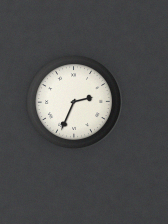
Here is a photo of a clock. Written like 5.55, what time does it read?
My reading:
2.34
